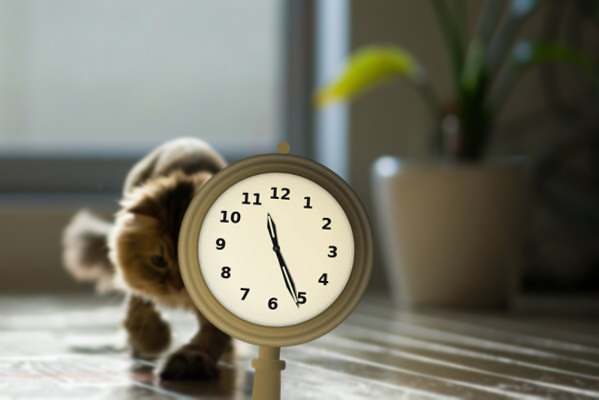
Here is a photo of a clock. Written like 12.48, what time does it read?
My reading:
11.26
